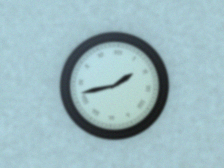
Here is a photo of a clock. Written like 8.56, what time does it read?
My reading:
1.42
